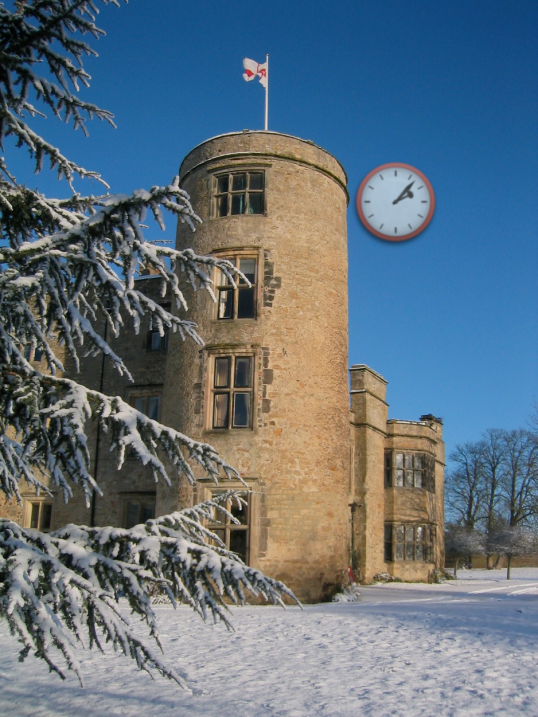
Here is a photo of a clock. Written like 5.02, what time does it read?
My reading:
2.07
